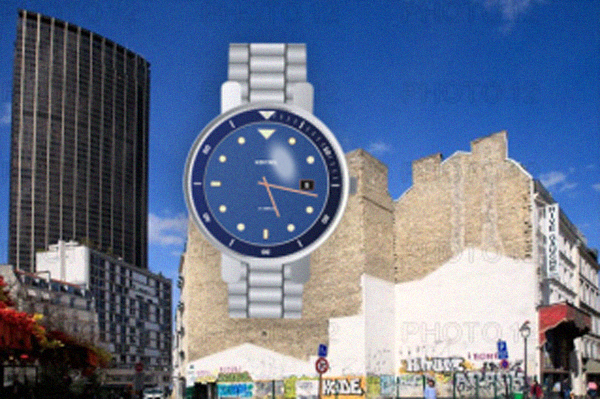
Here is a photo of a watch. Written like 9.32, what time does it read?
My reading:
5.17
